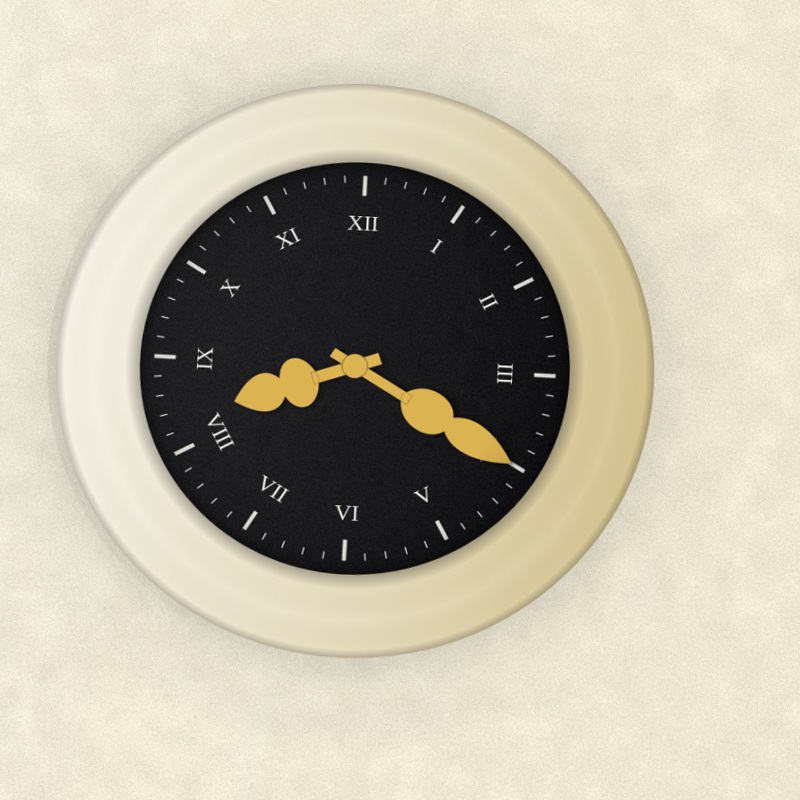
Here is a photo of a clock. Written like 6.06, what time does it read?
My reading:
8.20
